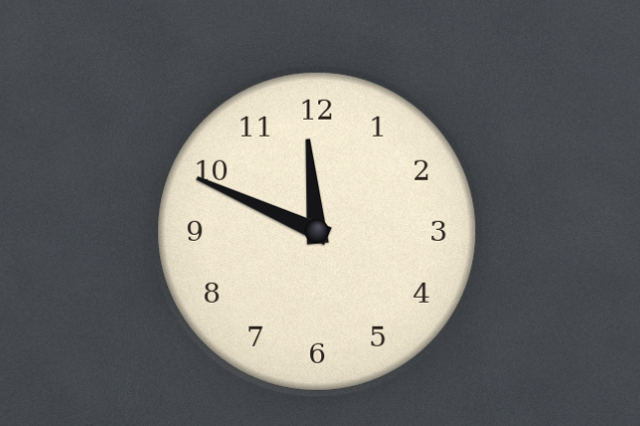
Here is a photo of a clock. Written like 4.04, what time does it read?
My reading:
11.49
